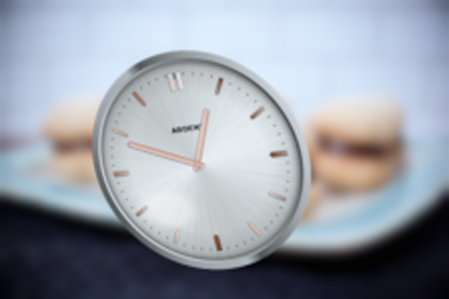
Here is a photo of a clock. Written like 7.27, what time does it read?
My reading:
12.49
